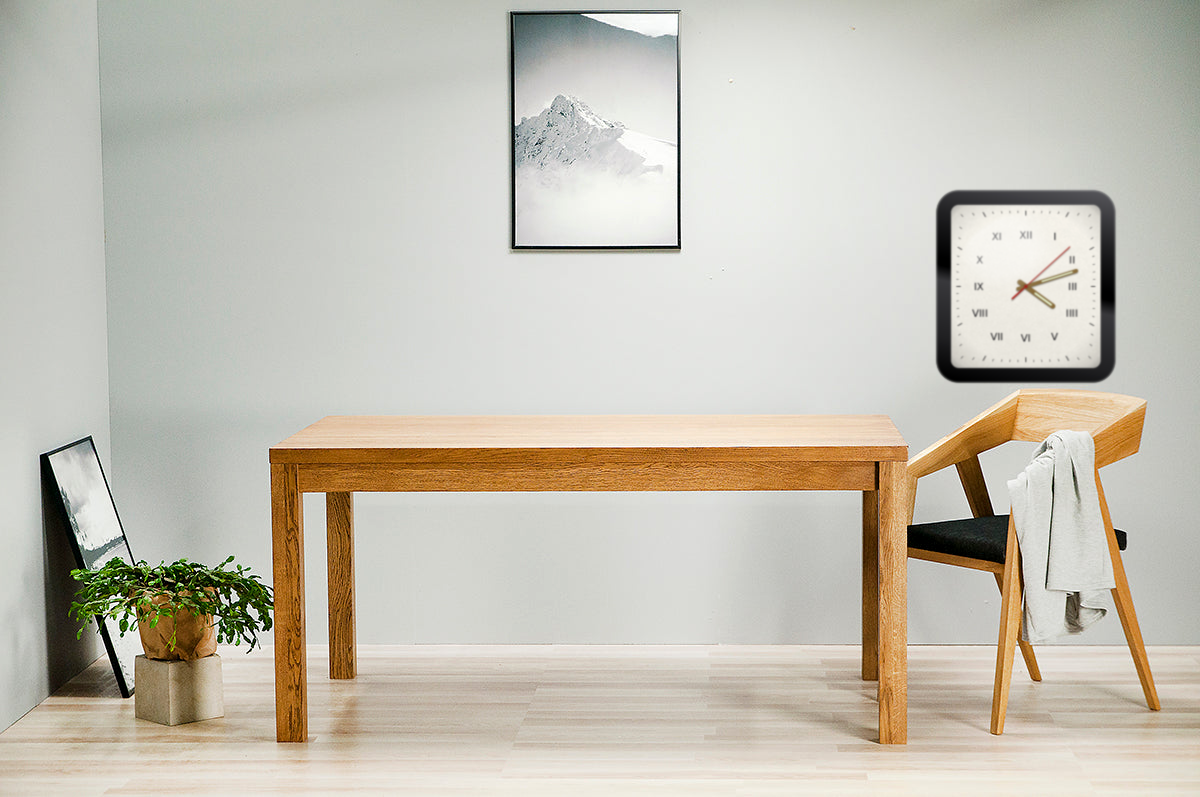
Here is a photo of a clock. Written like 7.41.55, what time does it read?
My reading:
4.12.08
